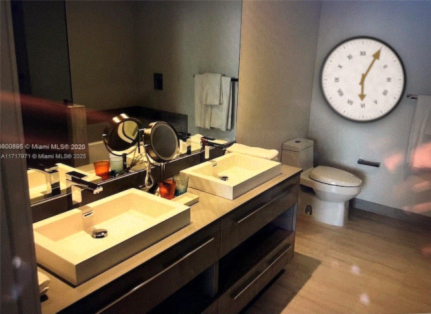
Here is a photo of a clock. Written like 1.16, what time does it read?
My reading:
6.05
